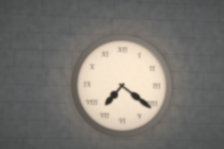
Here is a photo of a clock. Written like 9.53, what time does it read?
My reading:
7.21
